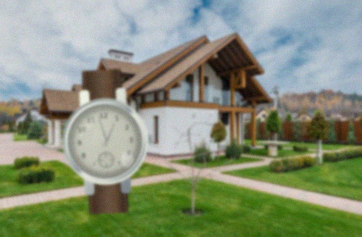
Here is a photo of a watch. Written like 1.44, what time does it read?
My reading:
12.58
